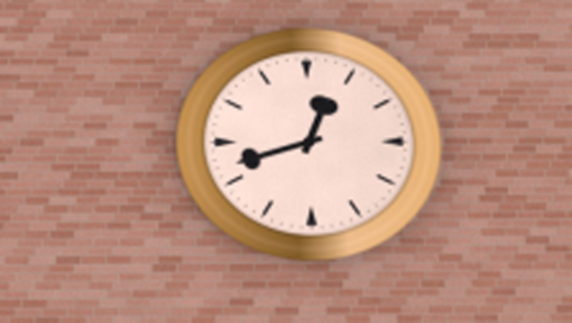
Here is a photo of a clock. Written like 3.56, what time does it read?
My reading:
12.42
